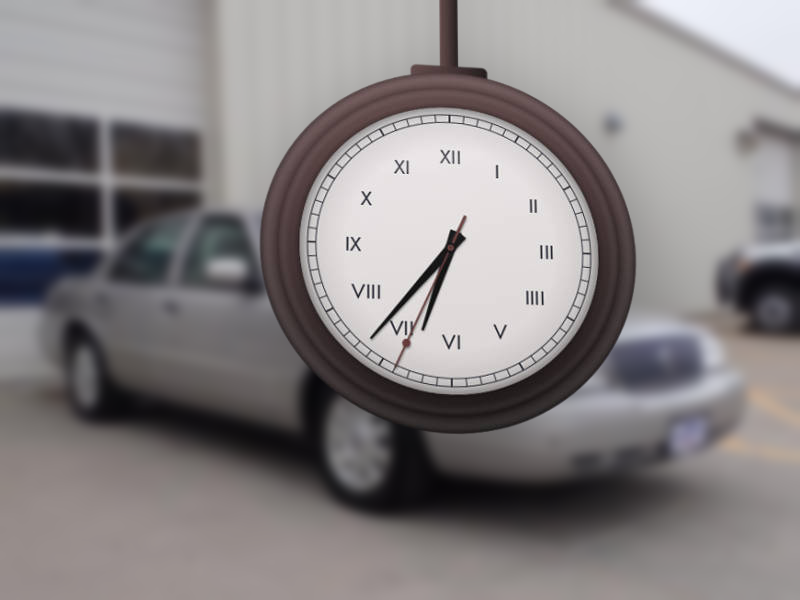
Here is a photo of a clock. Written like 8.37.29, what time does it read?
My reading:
6.36.34
